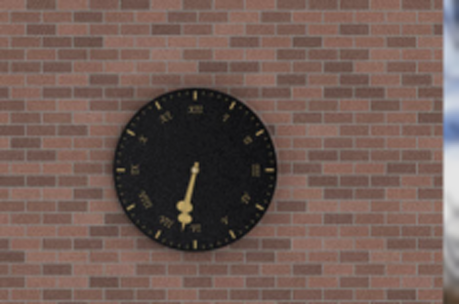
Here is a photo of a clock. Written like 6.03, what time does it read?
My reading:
6.32
